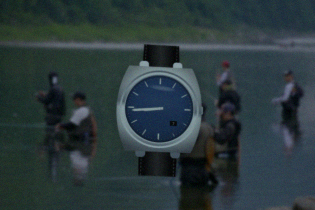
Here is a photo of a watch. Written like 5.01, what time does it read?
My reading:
8.44
